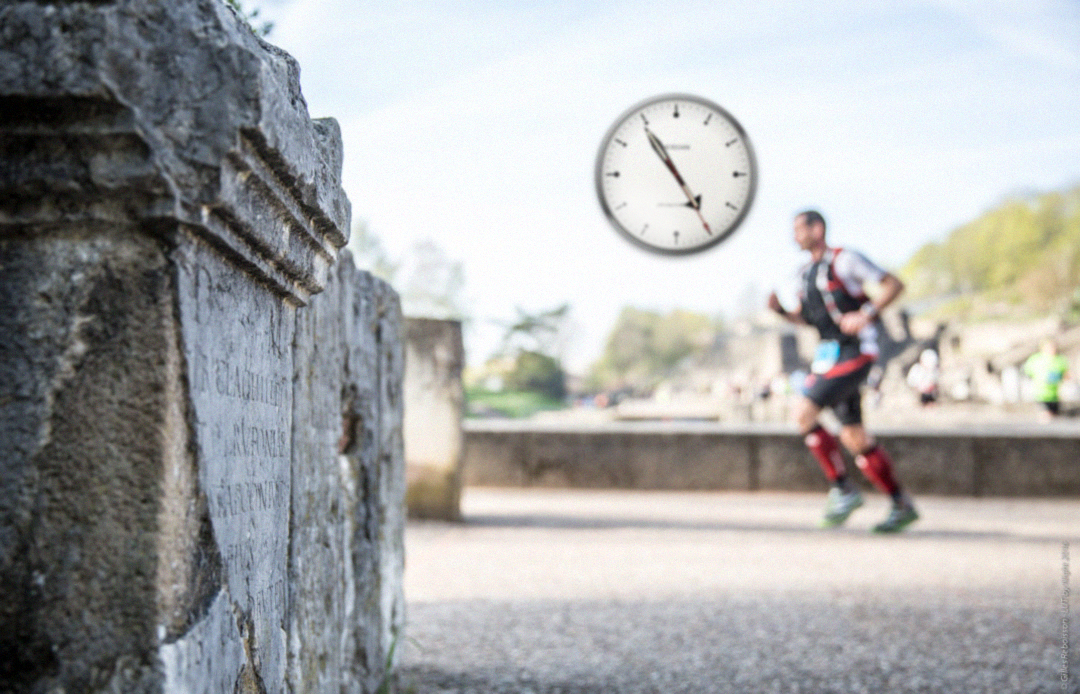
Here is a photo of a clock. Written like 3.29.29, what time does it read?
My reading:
4.54.25
